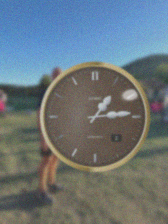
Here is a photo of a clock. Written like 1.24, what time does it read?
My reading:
1.14
